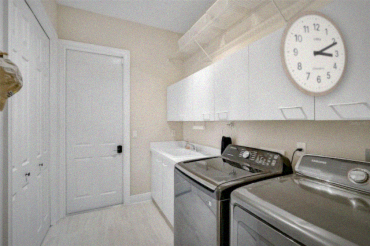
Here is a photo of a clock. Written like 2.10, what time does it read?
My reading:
3.11
